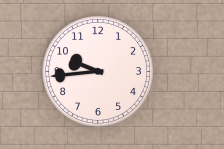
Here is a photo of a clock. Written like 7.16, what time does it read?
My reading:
9.44
